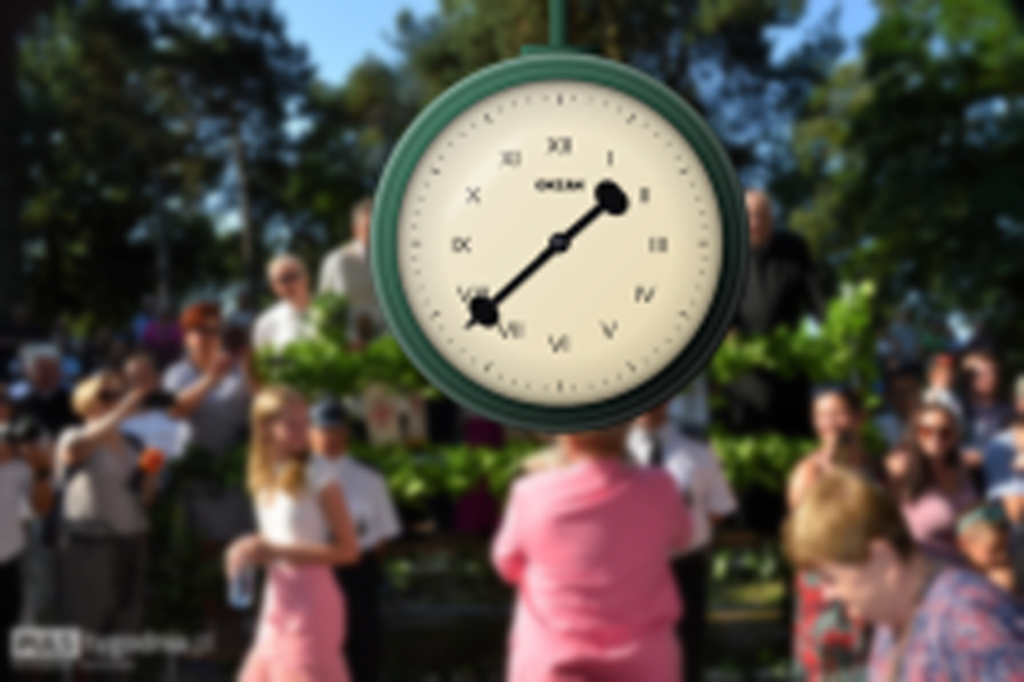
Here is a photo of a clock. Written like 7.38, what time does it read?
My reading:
1.38
